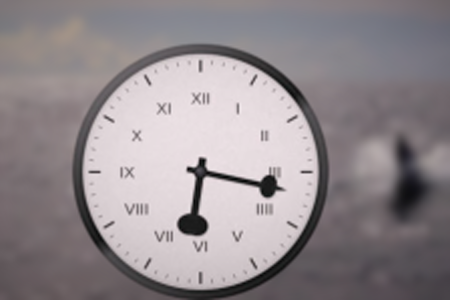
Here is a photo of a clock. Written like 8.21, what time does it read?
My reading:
6.17
